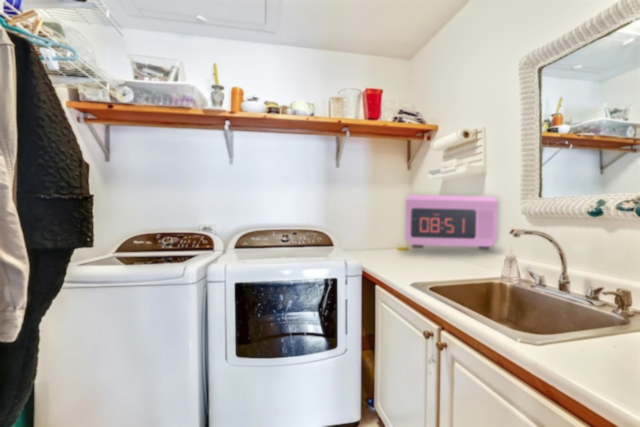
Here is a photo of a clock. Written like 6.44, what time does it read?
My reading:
8.51
